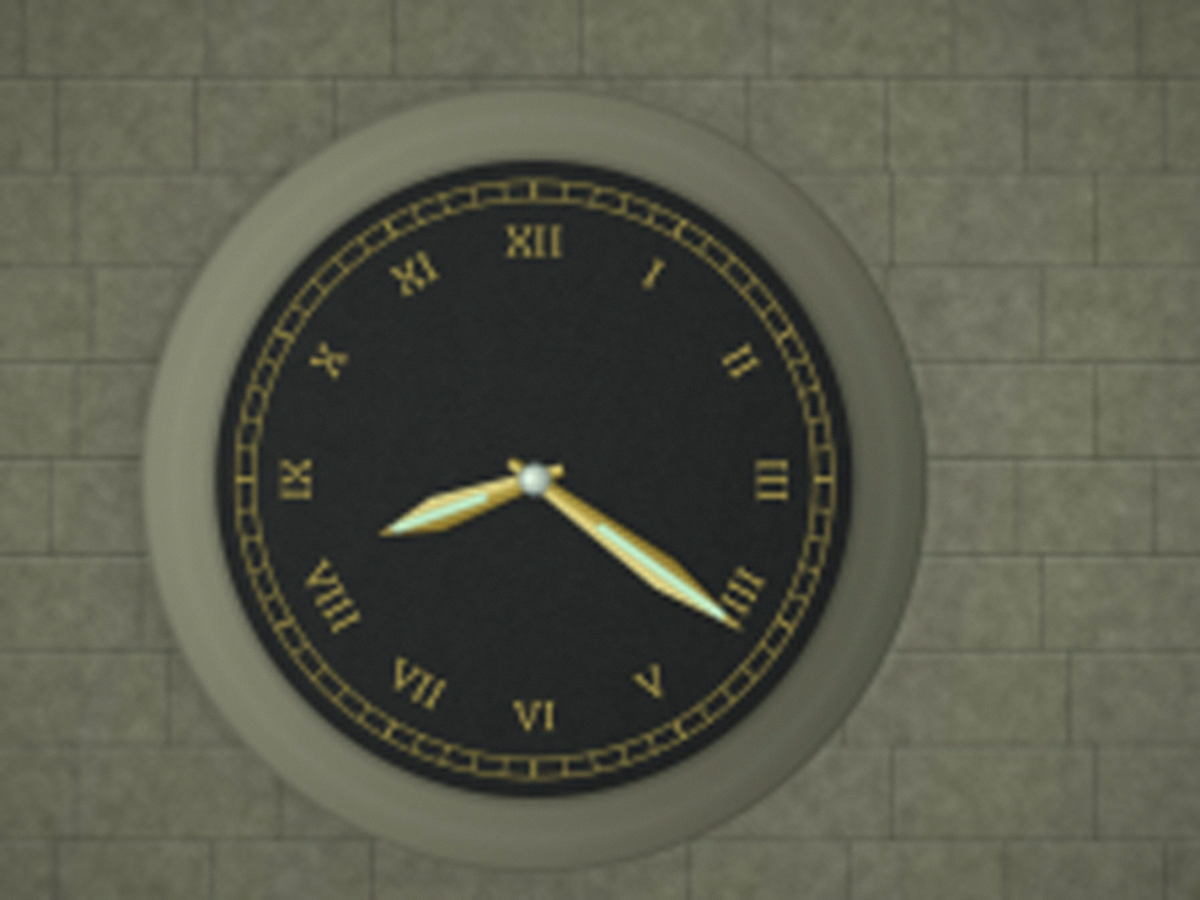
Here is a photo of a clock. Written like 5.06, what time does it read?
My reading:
8.21
